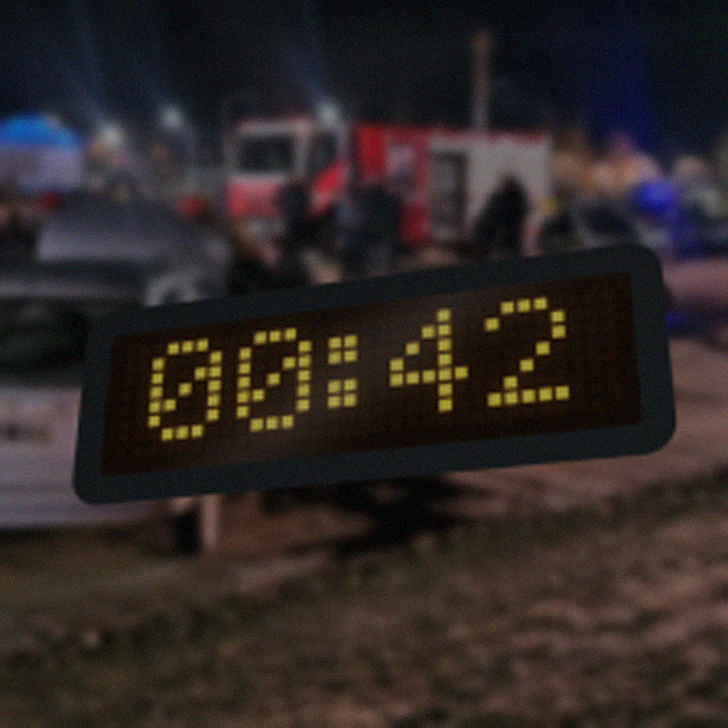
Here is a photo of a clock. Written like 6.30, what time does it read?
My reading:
0.42
